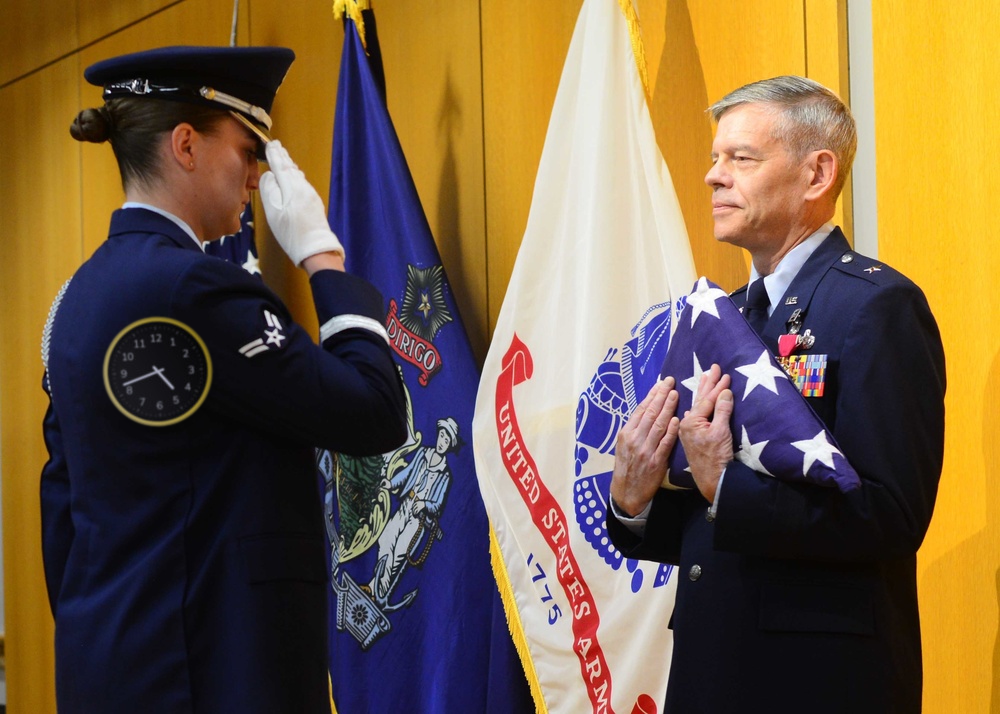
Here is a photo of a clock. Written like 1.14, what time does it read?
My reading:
4.42
